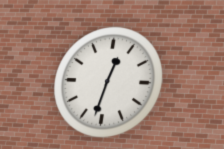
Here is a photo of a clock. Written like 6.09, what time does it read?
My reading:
12.32
